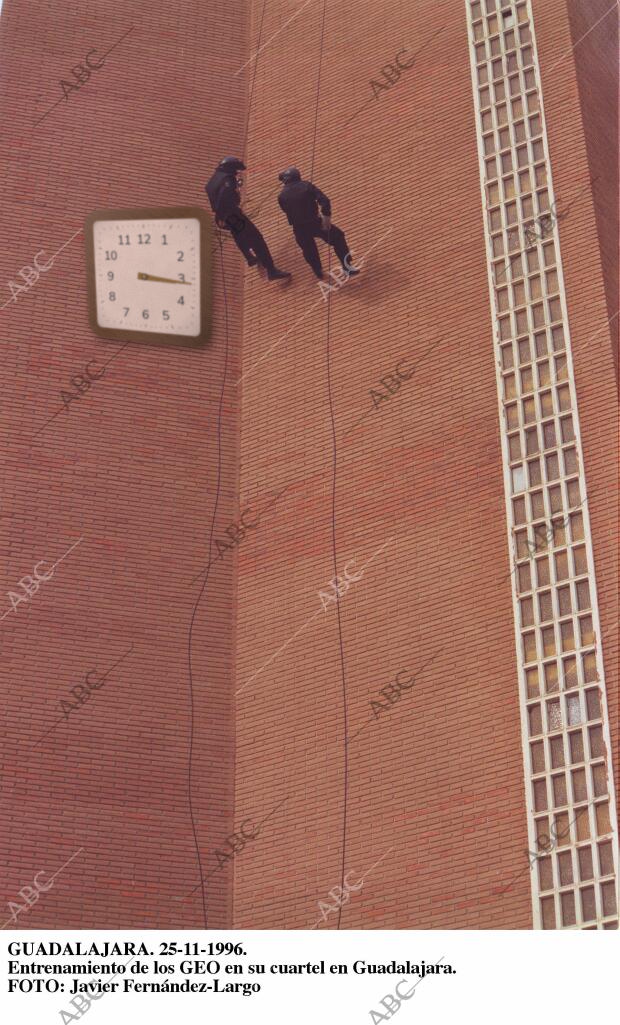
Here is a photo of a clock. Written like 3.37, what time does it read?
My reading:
3.16
